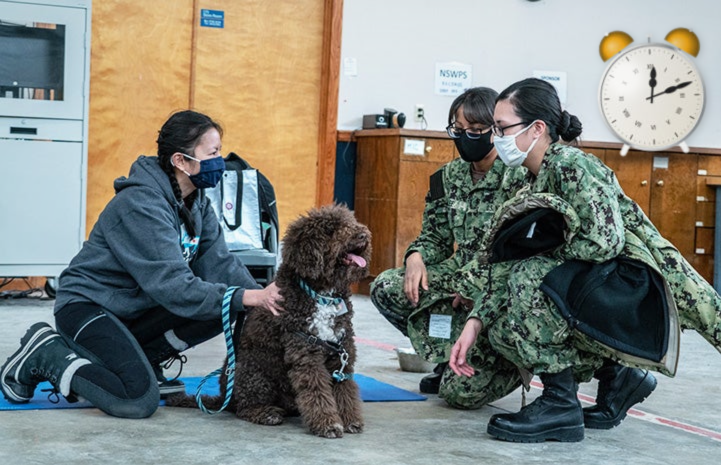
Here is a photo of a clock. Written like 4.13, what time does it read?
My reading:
12.12
